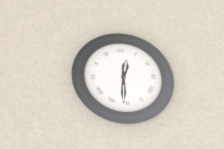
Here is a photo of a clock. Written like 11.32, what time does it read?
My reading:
12.31
